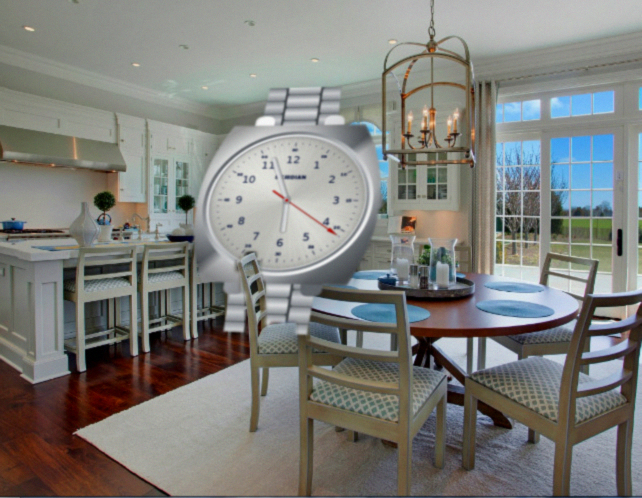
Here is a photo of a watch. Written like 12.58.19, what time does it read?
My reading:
5.56.21
